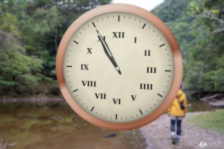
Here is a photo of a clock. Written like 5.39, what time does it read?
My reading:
10.55
